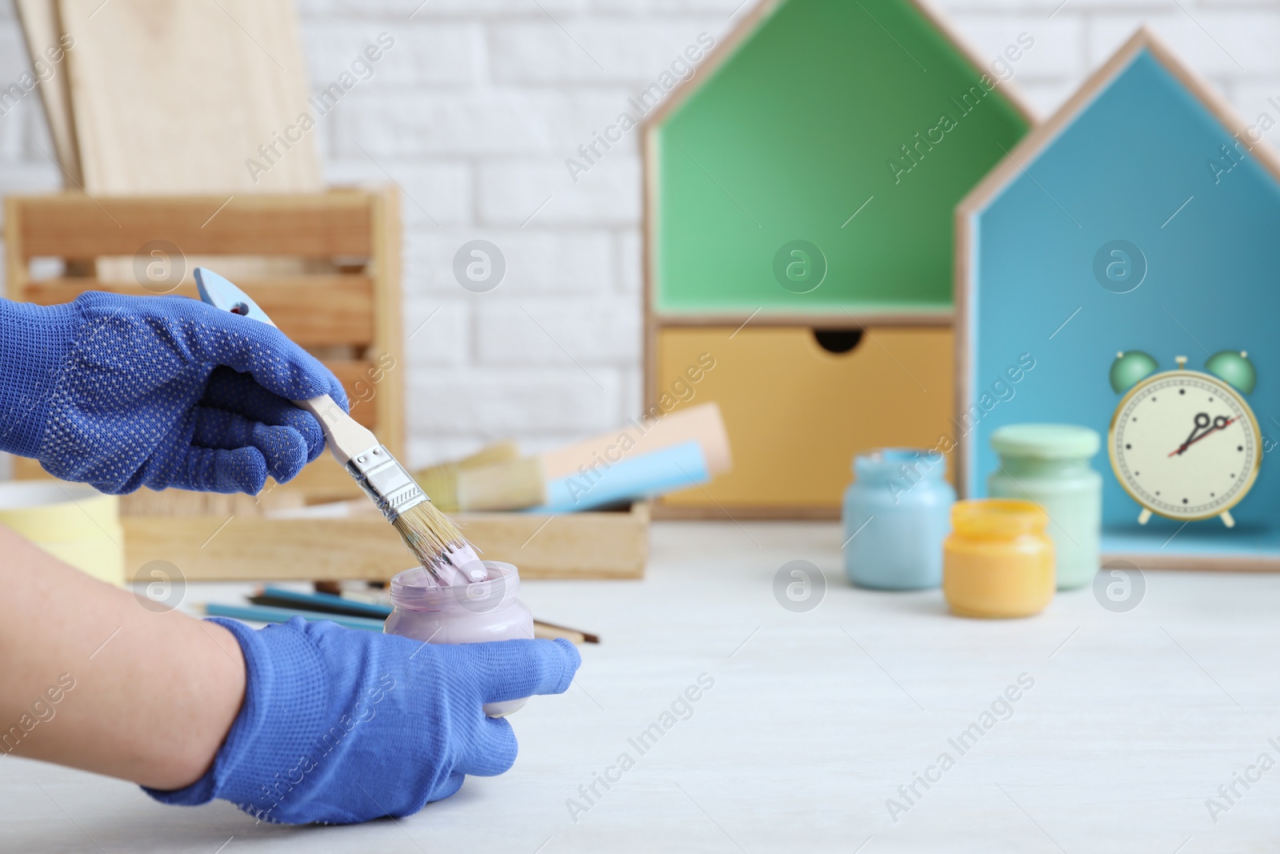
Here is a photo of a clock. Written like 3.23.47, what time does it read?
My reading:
1.09.10
